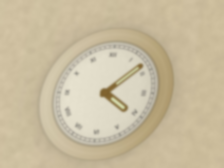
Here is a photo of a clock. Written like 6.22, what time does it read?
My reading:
4.08
